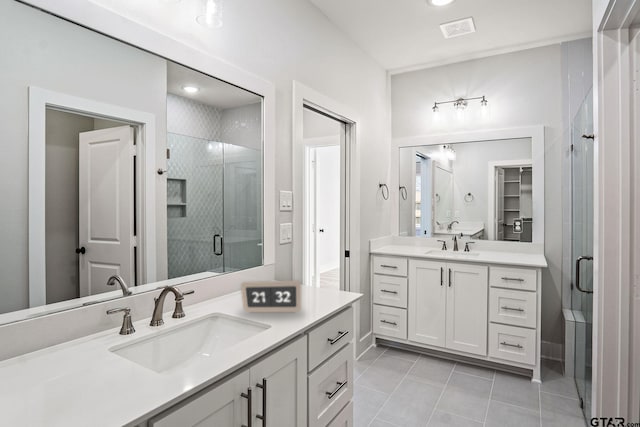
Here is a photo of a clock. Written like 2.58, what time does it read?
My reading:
21.32
